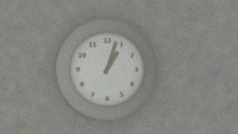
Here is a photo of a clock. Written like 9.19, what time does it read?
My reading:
1.03
